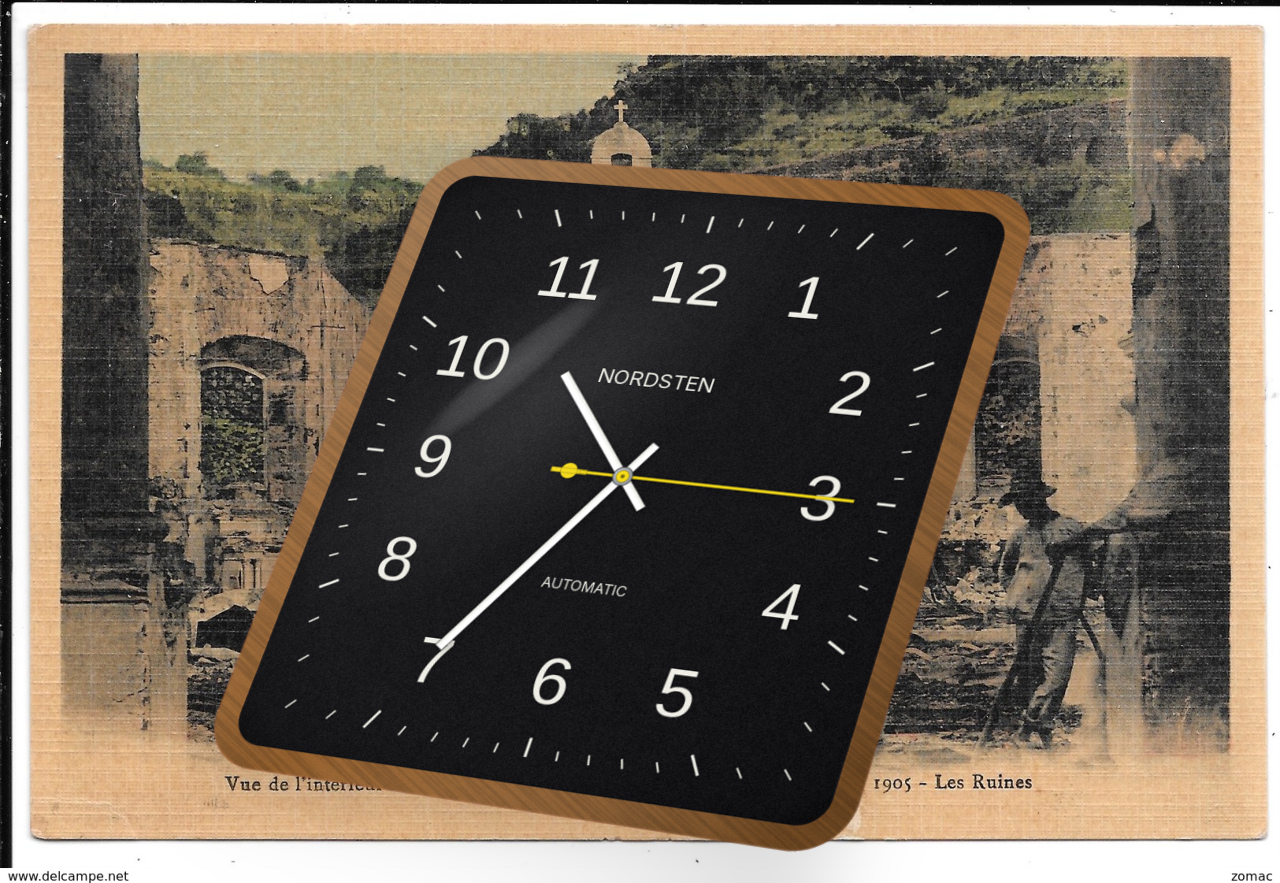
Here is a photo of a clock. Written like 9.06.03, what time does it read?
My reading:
10.35.15
